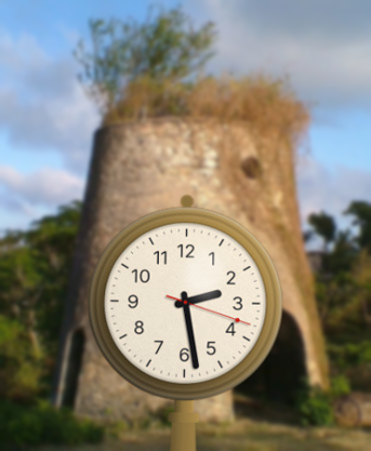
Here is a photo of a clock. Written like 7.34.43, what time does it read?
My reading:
2.28.18
